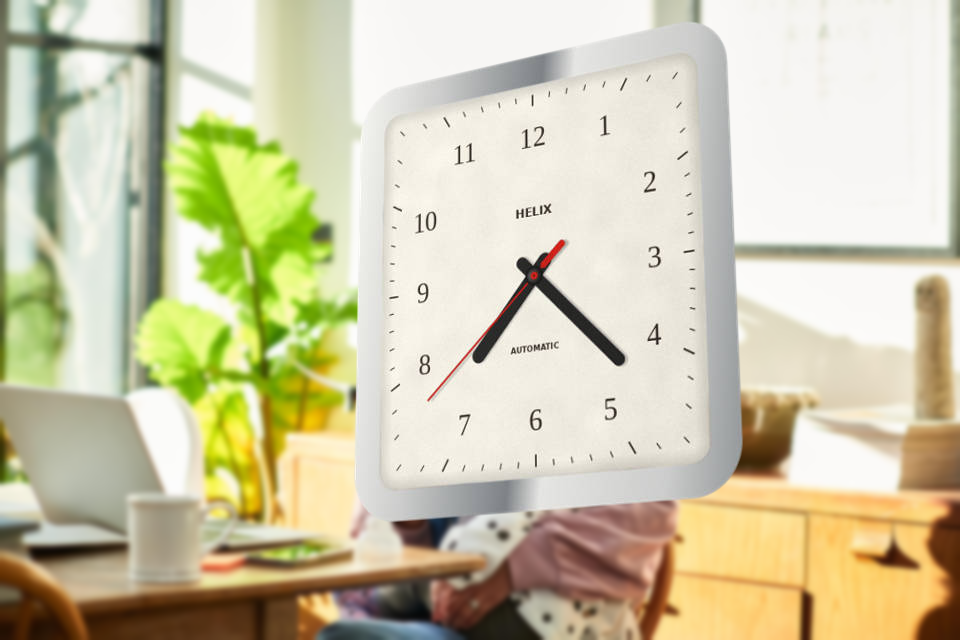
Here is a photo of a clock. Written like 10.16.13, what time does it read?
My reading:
7.22.38
